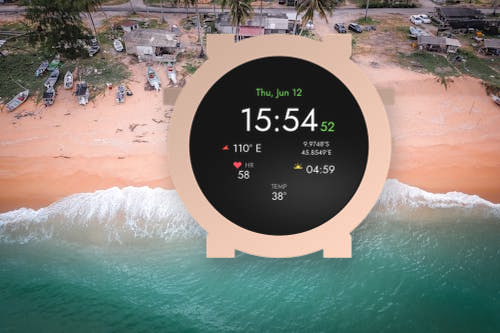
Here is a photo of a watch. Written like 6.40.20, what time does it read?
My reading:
15.54.52
